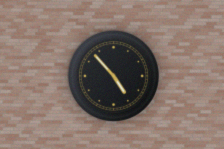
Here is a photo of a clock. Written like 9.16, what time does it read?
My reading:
4.53
